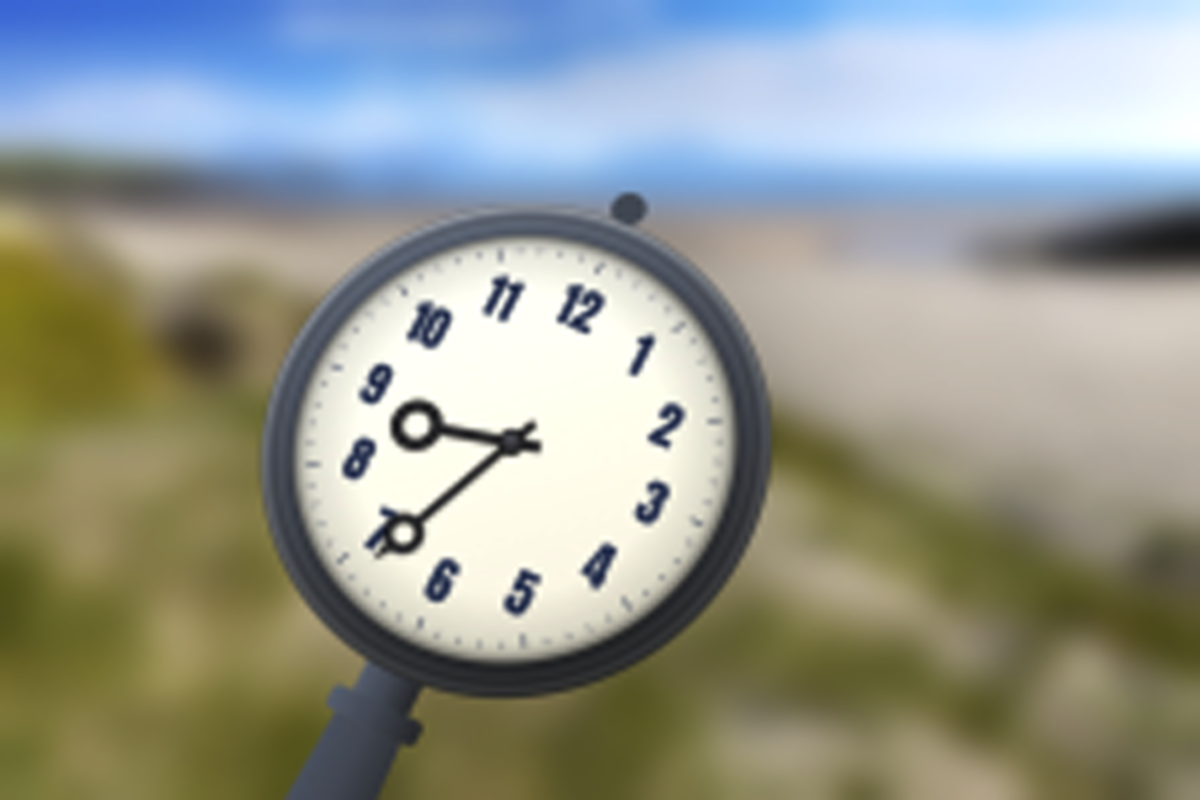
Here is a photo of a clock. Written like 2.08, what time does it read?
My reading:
8.34
